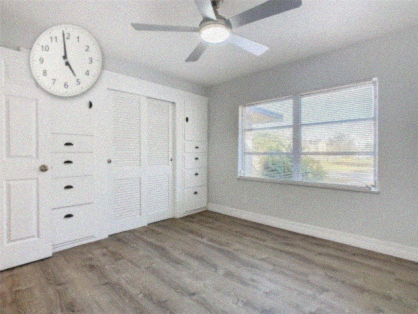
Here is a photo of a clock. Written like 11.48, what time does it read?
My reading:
4.59
